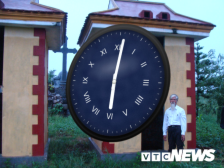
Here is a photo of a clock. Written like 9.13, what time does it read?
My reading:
6.01
